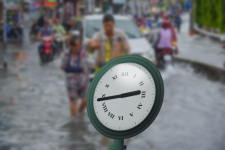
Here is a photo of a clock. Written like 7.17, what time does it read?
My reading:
2.44
